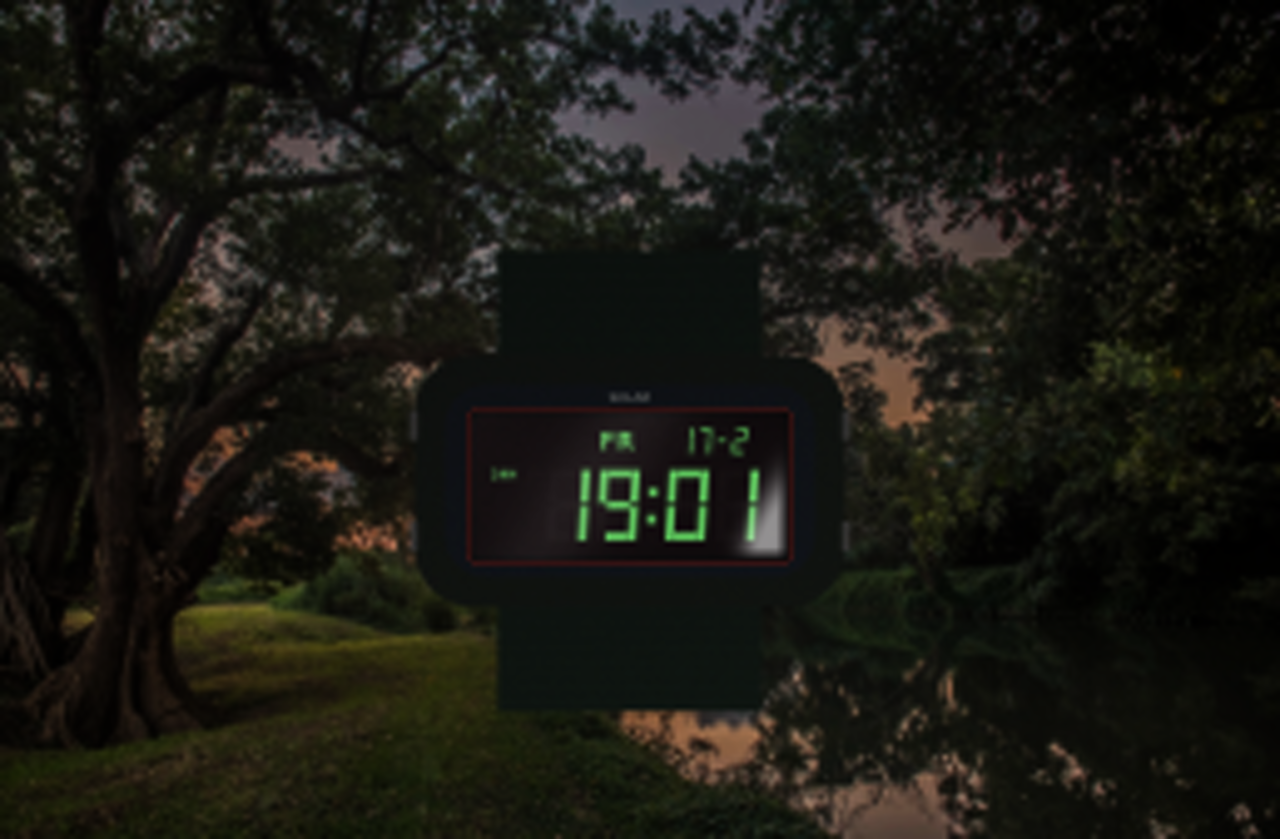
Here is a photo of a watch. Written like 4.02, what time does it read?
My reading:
19.01
